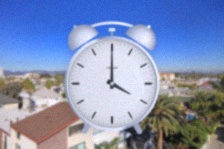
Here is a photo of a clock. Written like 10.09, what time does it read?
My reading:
4.00
